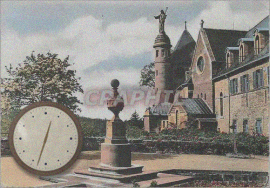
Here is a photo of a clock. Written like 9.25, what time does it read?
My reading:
12.33
